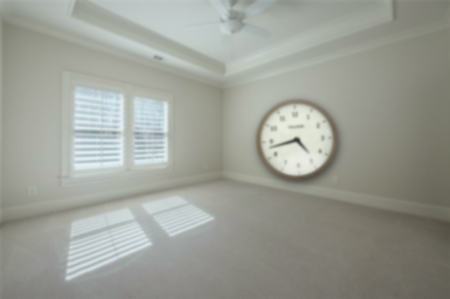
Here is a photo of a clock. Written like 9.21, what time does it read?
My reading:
4.43
